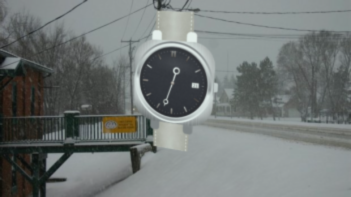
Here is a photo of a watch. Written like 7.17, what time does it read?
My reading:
12.33
